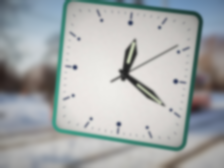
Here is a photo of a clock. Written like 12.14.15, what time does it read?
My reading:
12.20.09
